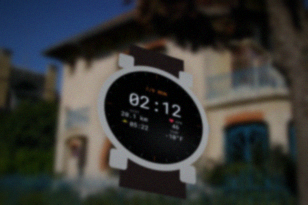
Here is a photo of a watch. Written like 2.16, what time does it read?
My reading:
2.12
